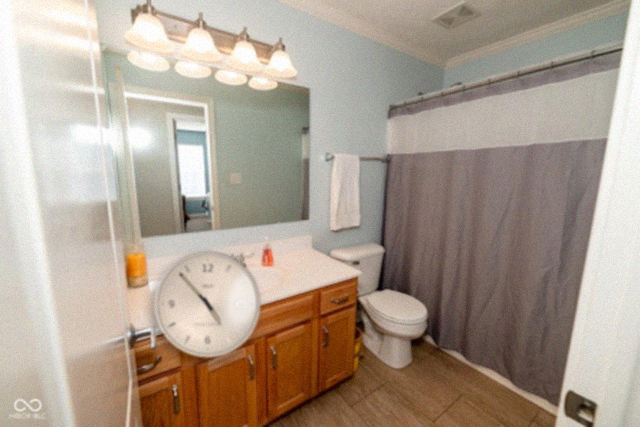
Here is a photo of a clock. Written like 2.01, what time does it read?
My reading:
4.53
